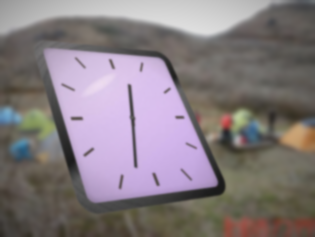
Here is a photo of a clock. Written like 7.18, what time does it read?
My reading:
12.33
